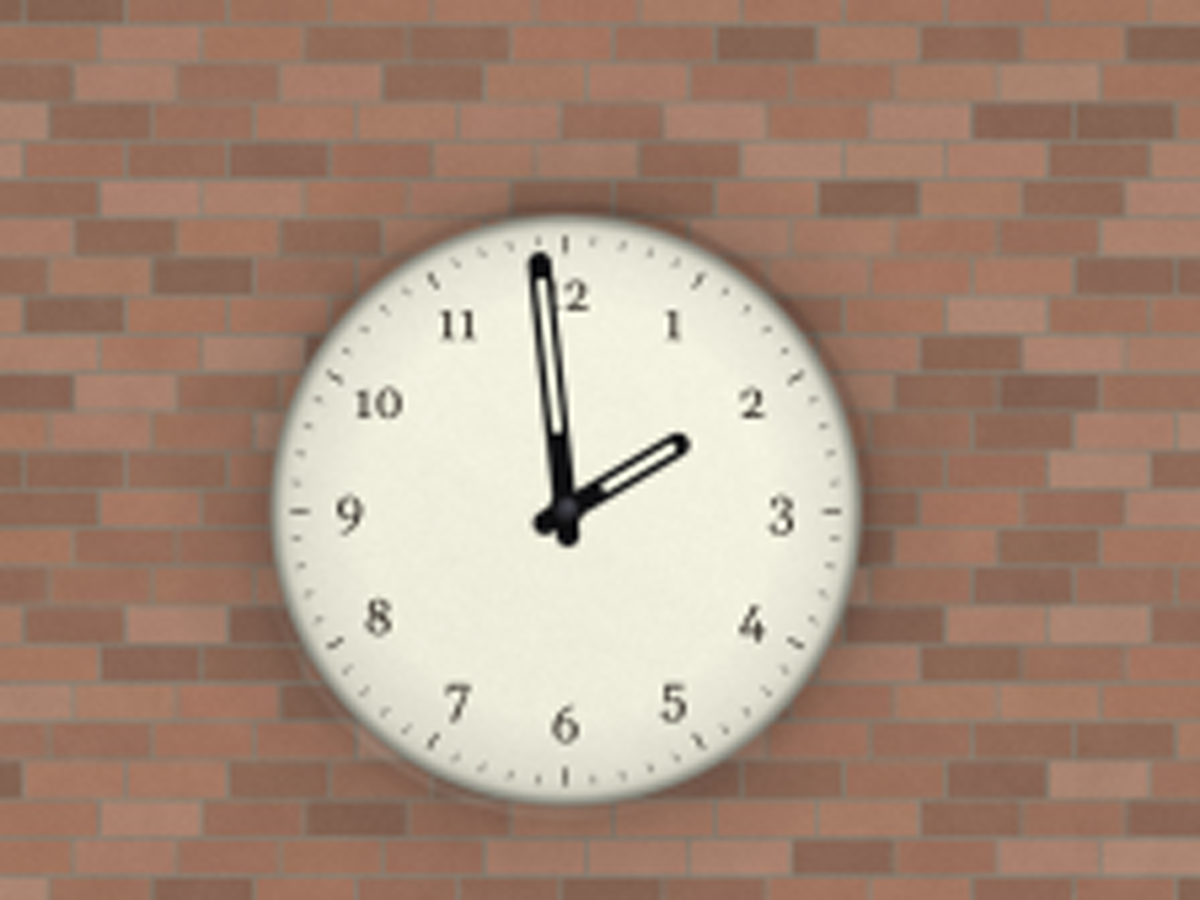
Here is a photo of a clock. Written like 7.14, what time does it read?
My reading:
1.59
